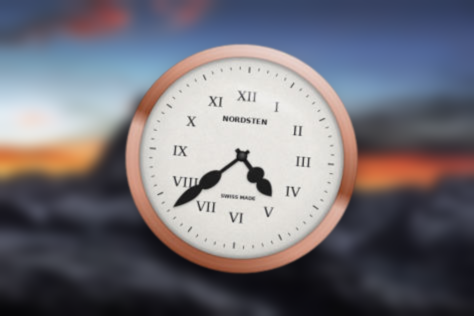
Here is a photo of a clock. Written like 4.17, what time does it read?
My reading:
4.38
